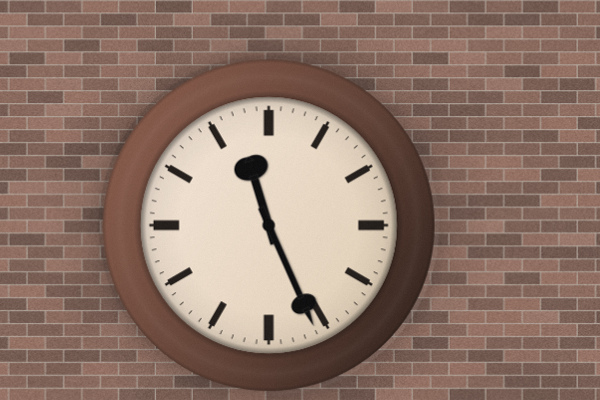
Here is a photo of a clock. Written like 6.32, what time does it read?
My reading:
11.26
